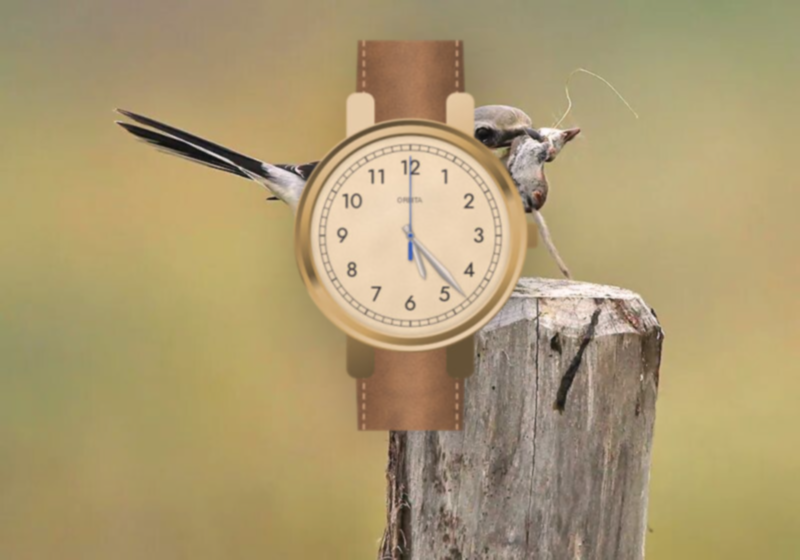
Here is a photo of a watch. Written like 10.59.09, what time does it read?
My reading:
5.23.00
